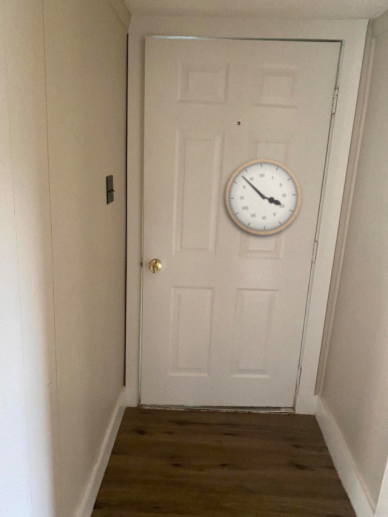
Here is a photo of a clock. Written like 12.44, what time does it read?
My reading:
3.53
